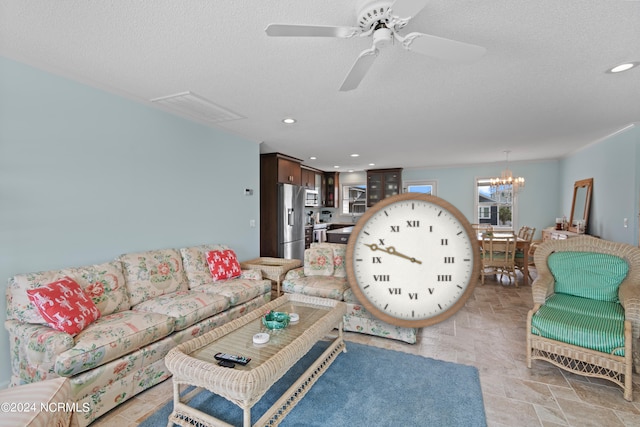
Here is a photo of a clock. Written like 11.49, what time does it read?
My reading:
9.48
